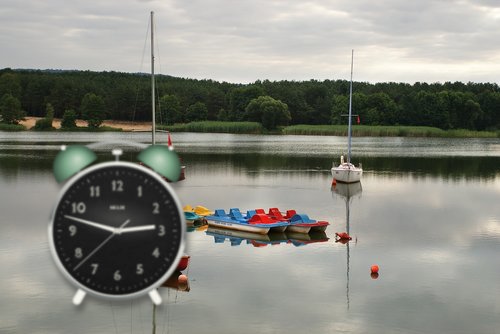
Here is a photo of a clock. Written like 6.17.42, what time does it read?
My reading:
2.47.38
